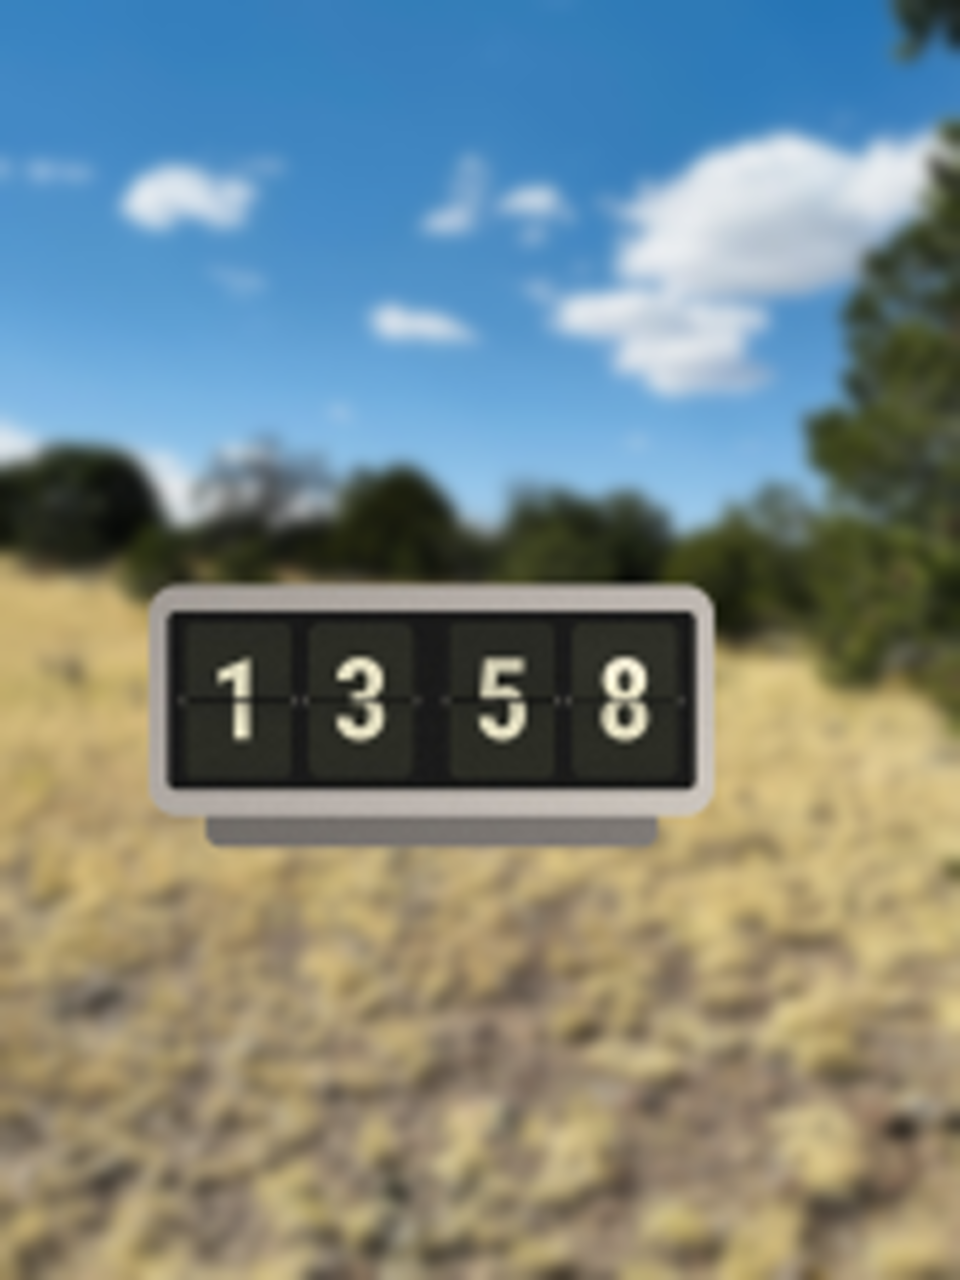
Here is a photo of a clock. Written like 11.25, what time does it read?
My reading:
13.58
